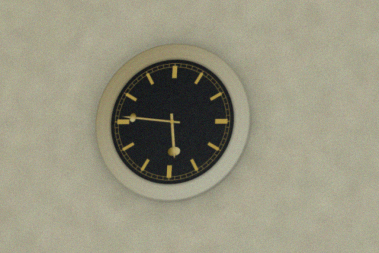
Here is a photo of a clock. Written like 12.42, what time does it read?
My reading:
5.46
